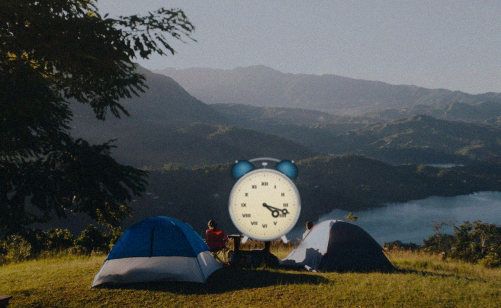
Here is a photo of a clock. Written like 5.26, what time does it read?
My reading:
4.18
